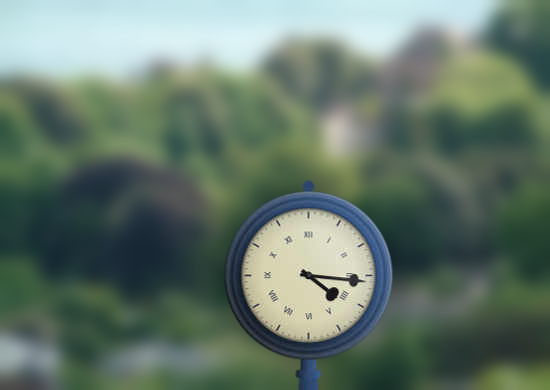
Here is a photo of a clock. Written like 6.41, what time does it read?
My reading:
4.16
